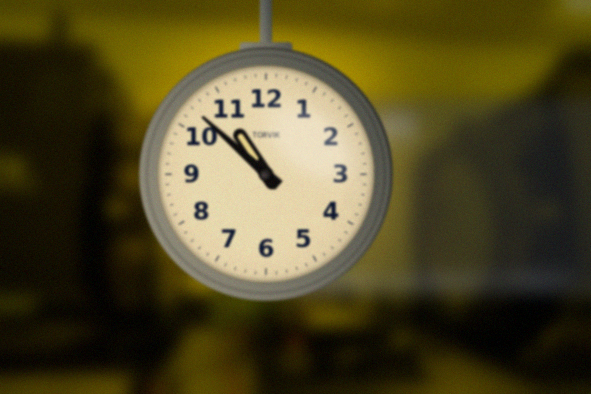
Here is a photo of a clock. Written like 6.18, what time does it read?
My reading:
10.52
